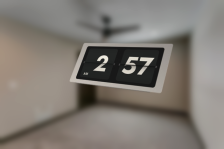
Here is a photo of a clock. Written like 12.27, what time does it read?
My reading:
2.57
